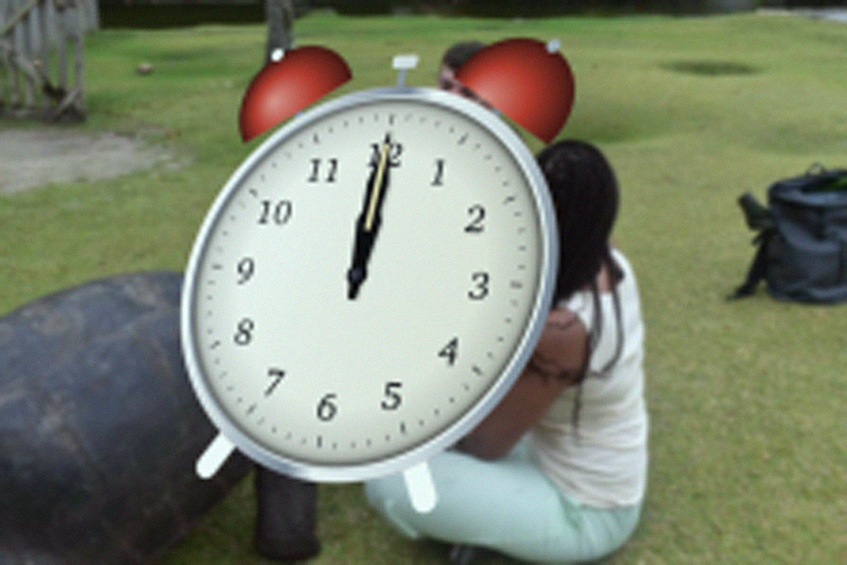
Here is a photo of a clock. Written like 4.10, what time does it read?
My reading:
12.00
